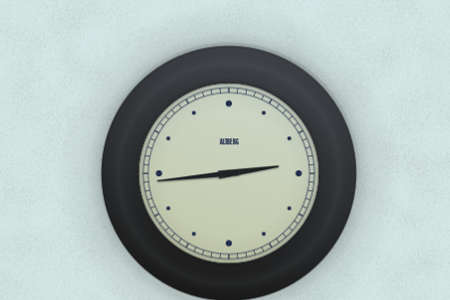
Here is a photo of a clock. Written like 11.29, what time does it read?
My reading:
2.44
